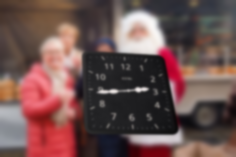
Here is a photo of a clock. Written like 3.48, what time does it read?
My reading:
2.44
